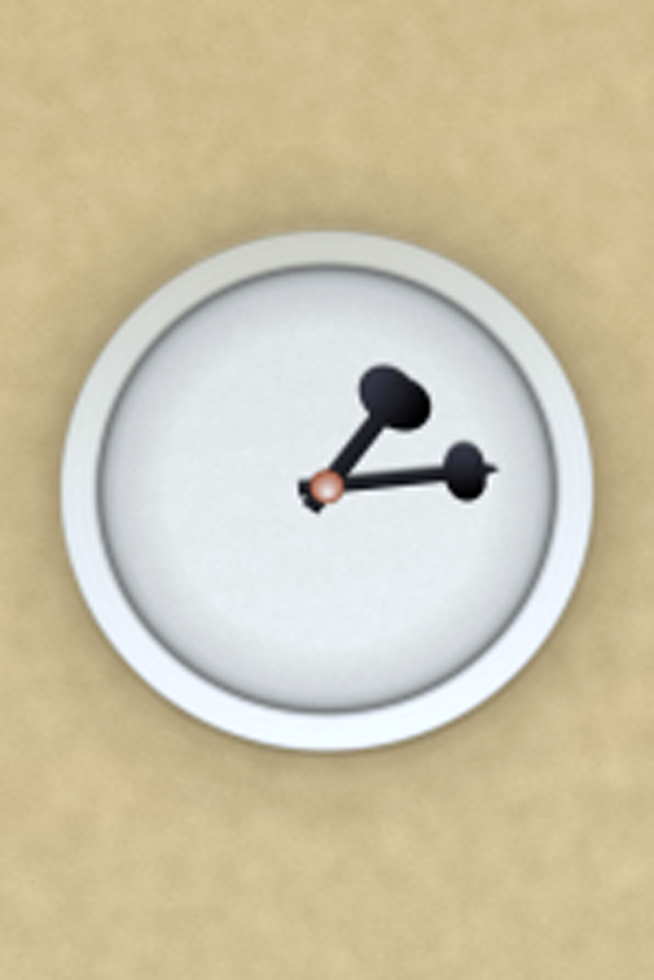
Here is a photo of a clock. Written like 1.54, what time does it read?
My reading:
1.14
